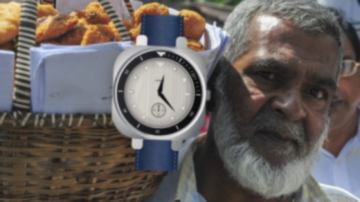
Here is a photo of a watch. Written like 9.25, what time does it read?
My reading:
12.23
